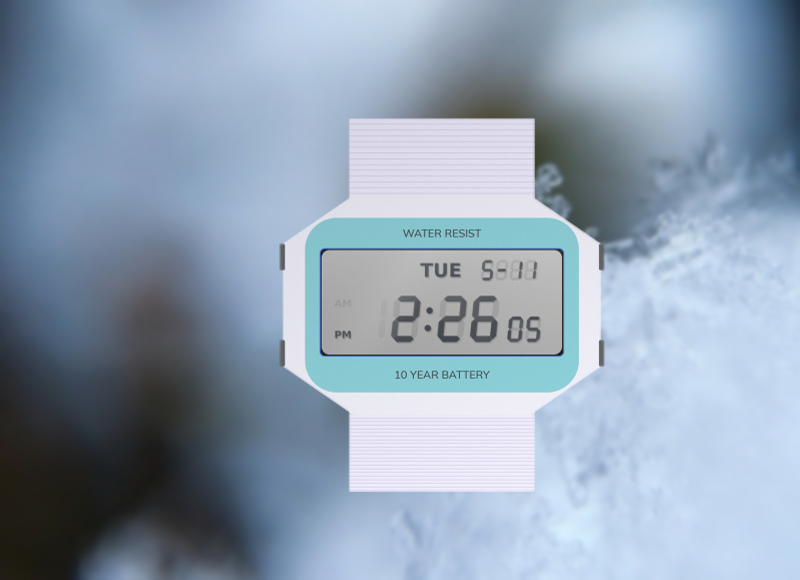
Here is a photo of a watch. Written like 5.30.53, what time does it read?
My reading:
2.26.05
